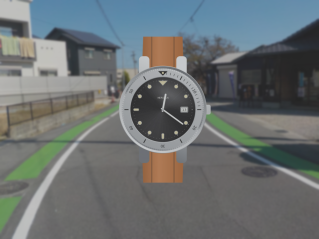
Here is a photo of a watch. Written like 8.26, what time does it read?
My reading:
12.21
